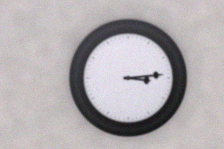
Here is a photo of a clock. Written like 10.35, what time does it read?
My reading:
3.14
